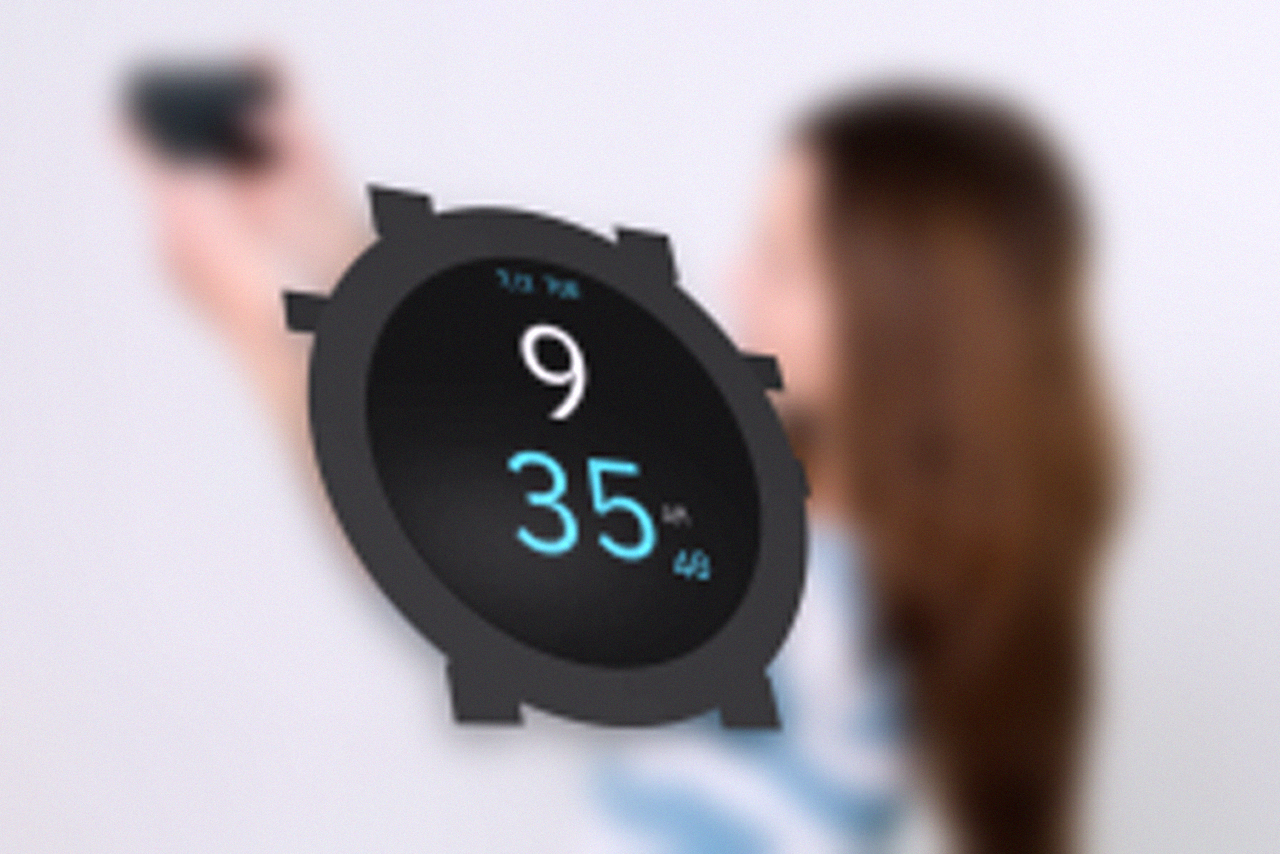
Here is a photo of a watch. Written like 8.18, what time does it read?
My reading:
9.35
